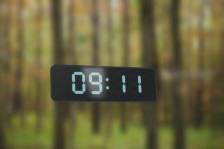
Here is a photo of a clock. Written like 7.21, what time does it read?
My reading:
9.11
